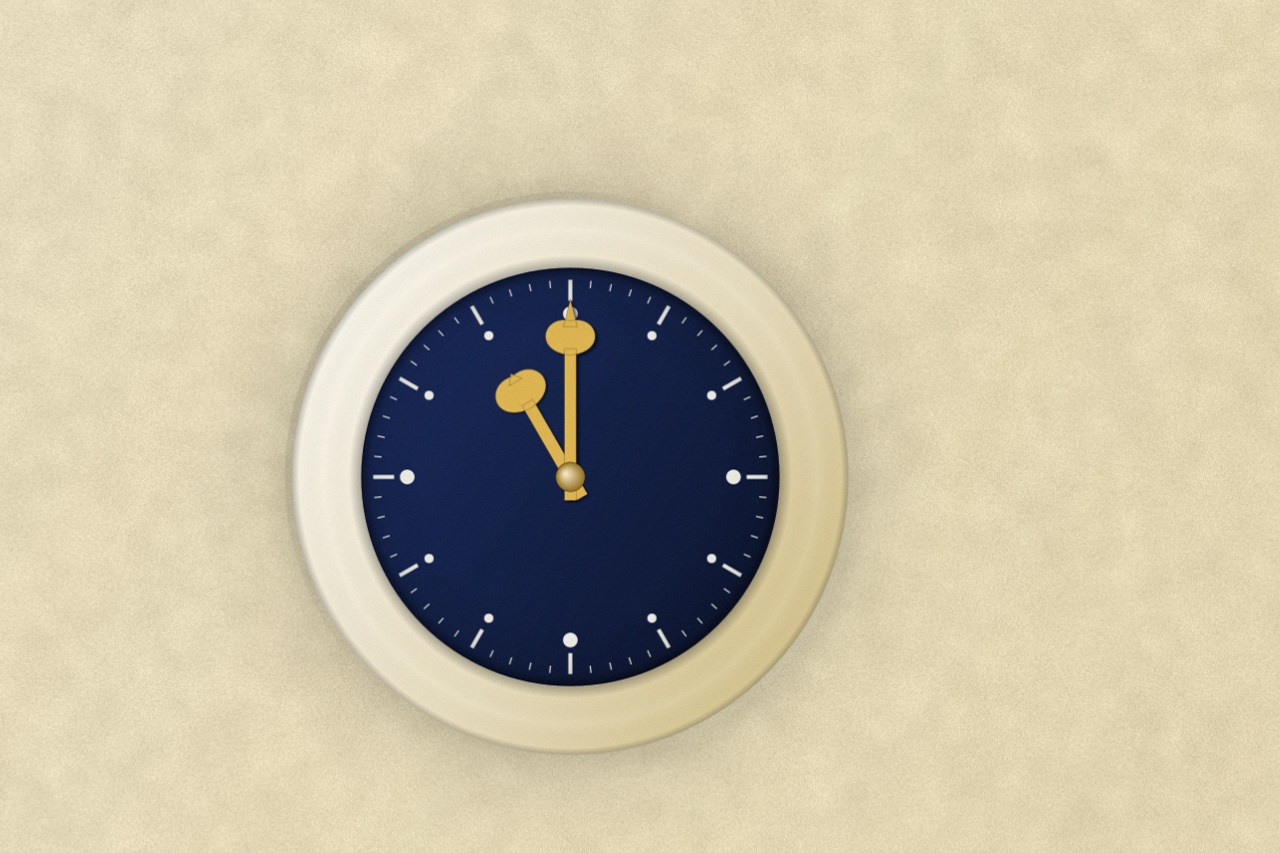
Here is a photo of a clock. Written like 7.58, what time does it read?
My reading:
11.00
